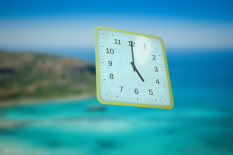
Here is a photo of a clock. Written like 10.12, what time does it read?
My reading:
5.00
